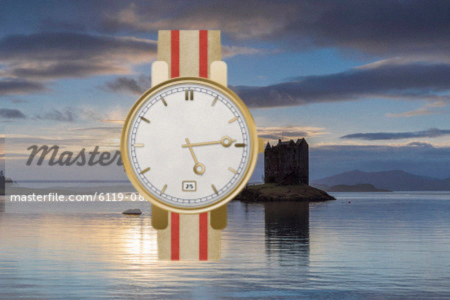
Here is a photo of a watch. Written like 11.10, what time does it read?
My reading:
5.14
